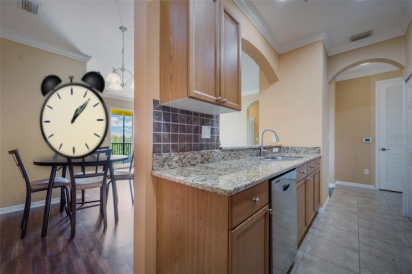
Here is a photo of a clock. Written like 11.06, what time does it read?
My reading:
1.07
